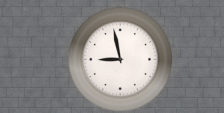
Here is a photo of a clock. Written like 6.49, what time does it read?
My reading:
8.58
